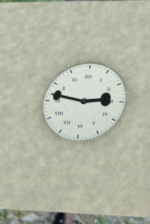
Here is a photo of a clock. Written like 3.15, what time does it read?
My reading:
2.47
